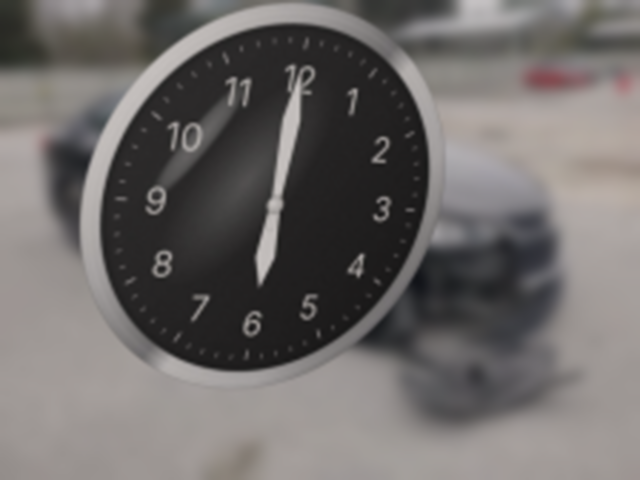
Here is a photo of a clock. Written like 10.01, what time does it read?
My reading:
6.00
